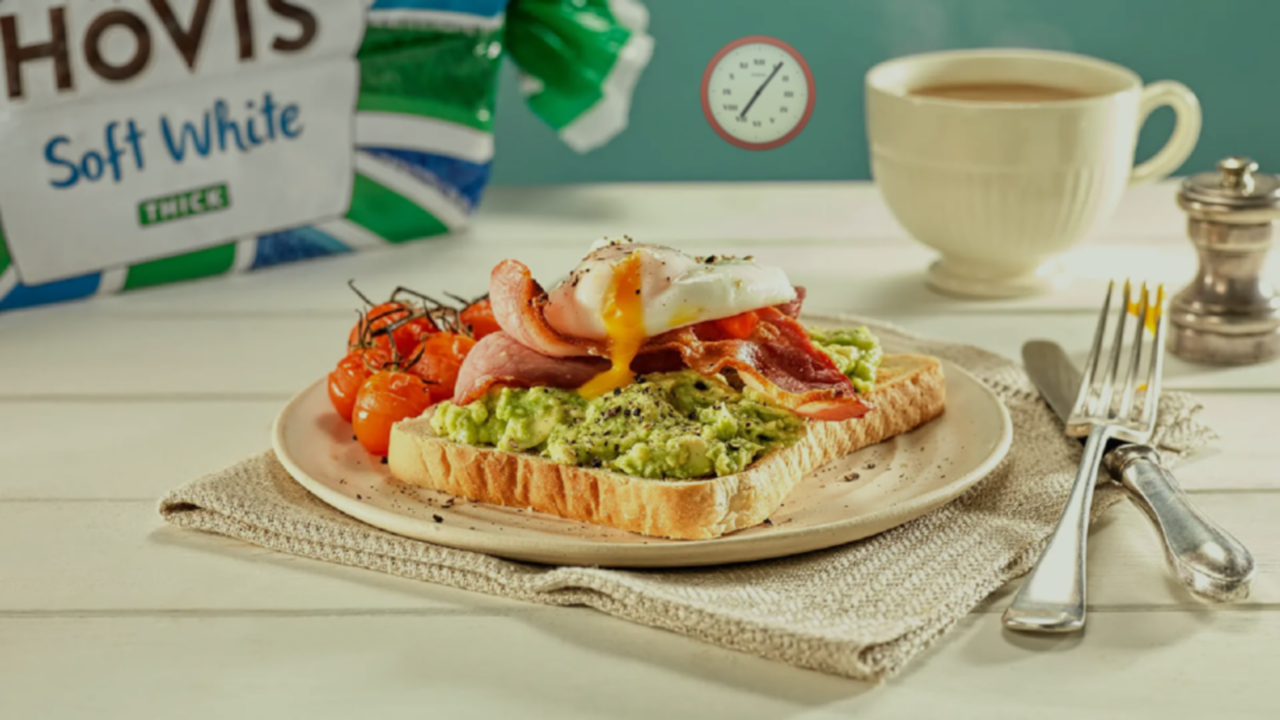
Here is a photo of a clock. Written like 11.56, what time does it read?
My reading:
7.06
